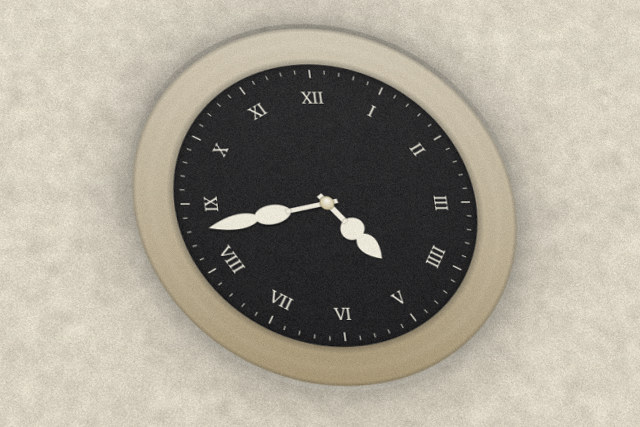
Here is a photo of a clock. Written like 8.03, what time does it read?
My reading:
4.43
